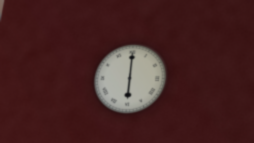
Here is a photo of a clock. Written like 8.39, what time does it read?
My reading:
6.00
